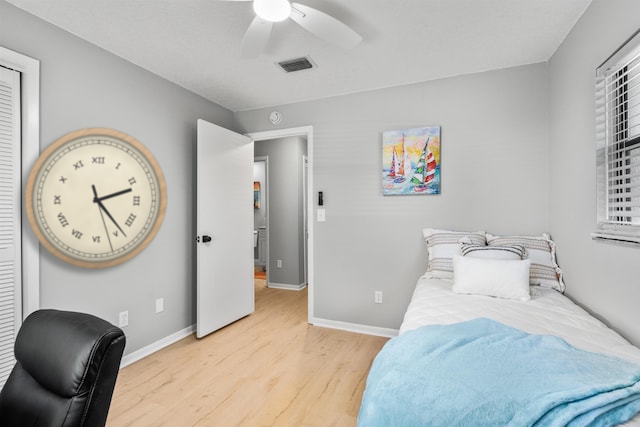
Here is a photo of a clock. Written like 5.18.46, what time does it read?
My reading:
2.23.27
